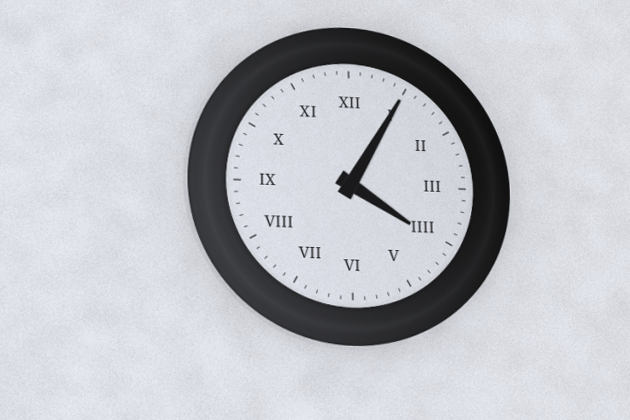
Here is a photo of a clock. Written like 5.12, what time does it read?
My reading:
4.05
